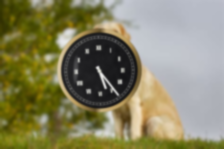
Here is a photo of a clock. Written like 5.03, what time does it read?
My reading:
5.24
